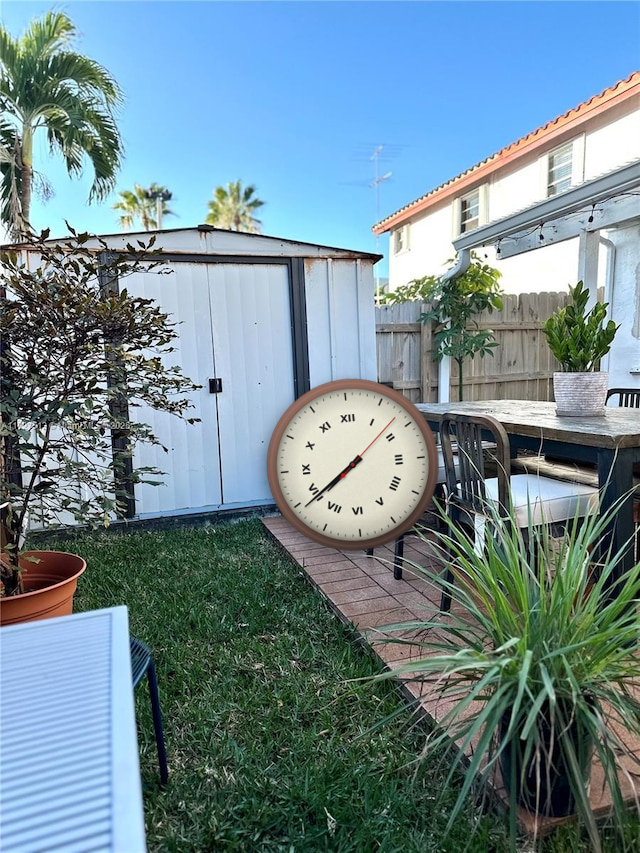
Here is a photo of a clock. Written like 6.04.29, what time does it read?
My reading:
7.39.08
